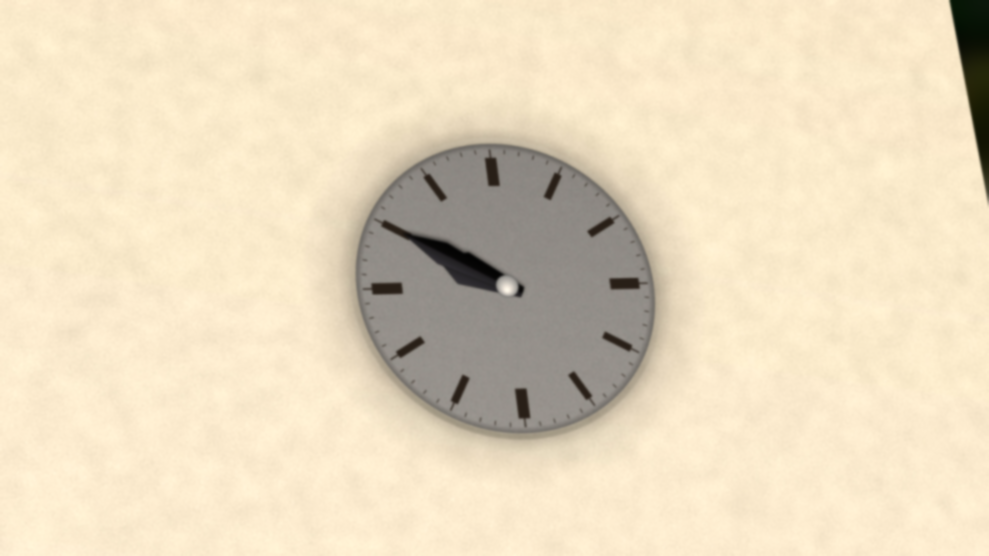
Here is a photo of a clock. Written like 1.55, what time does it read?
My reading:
9.50
